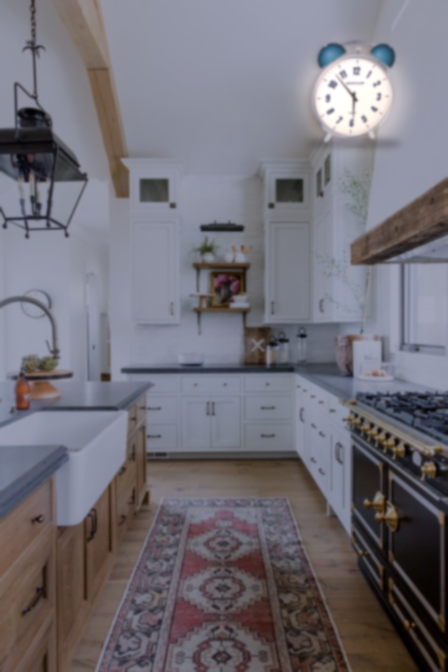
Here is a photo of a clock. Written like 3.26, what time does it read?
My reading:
5.53
